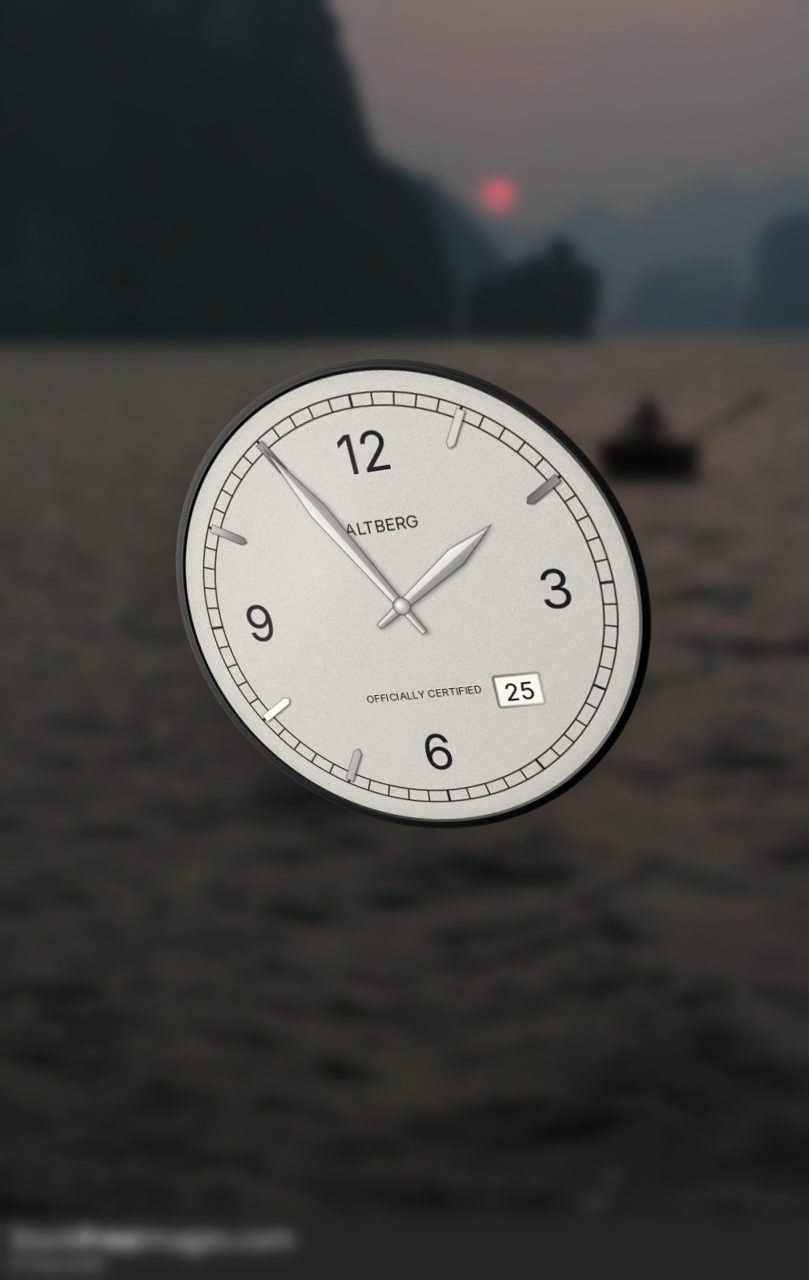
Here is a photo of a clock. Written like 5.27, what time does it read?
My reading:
1.55
